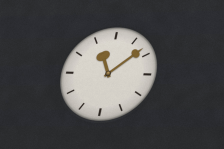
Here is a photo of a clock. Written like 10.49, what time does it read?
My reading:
11.08
